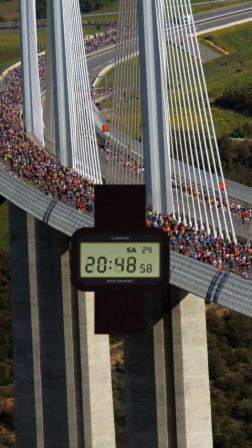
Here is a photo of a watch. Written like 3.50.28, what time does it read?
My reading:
20.48.58
